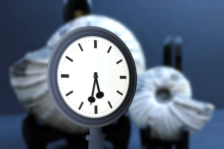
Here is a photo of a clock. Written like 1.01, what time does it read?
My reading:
5.32
